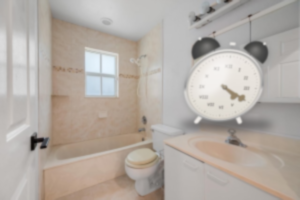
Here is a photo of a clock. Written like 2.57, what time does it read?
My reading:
4.20
